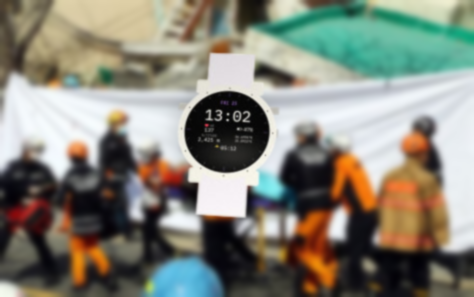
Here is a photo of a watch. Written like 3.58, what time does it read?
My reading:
13.02
